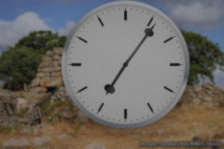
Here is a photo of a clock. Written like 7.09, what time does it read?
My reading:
7.06
